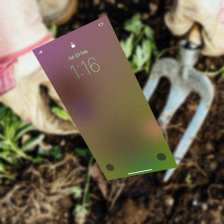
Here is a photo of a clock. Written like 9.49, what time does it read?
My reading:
1.16
